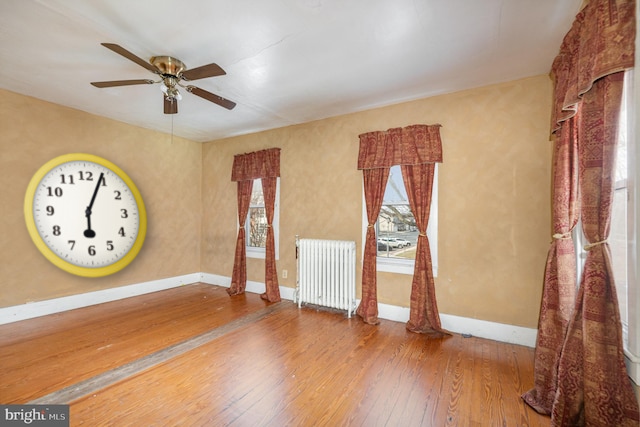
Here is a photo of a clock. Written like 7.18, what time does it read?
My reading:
6.04
